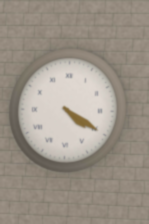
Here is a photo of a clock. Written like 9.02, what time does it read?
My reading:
4.20
